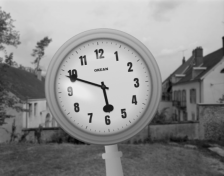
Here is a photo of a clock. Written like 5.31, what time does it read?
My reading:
5.49
